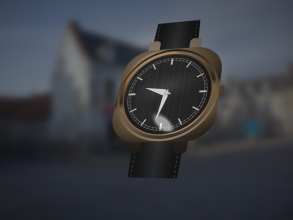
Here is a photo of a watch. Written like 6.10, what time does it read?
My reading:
9.32
